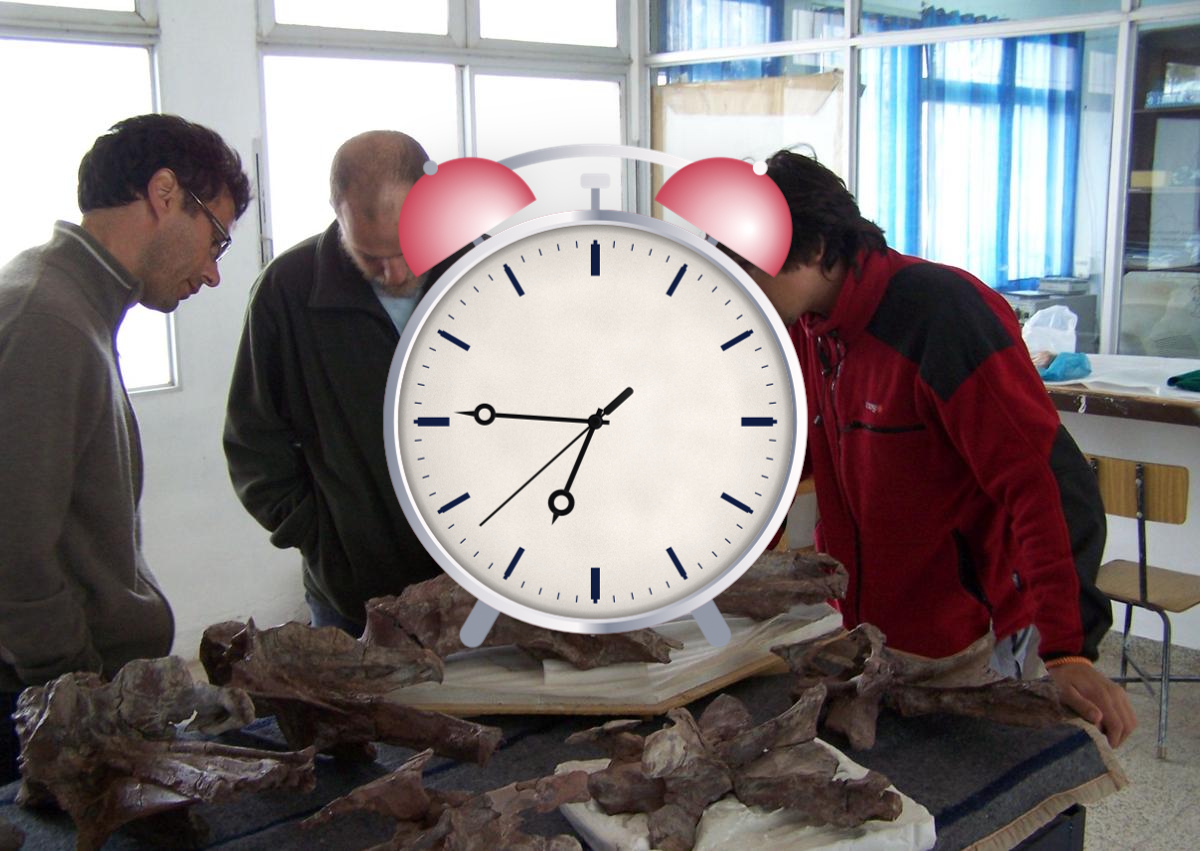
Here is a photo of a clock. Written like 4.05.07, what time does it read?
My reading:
6.45.38
